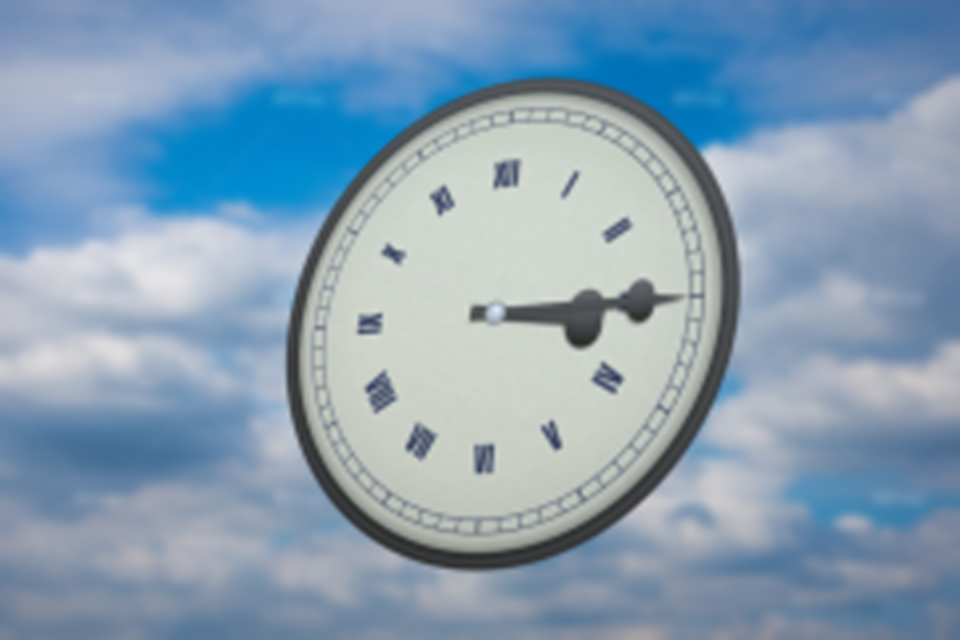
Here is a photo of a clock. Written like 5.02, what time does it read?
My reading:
3.15
